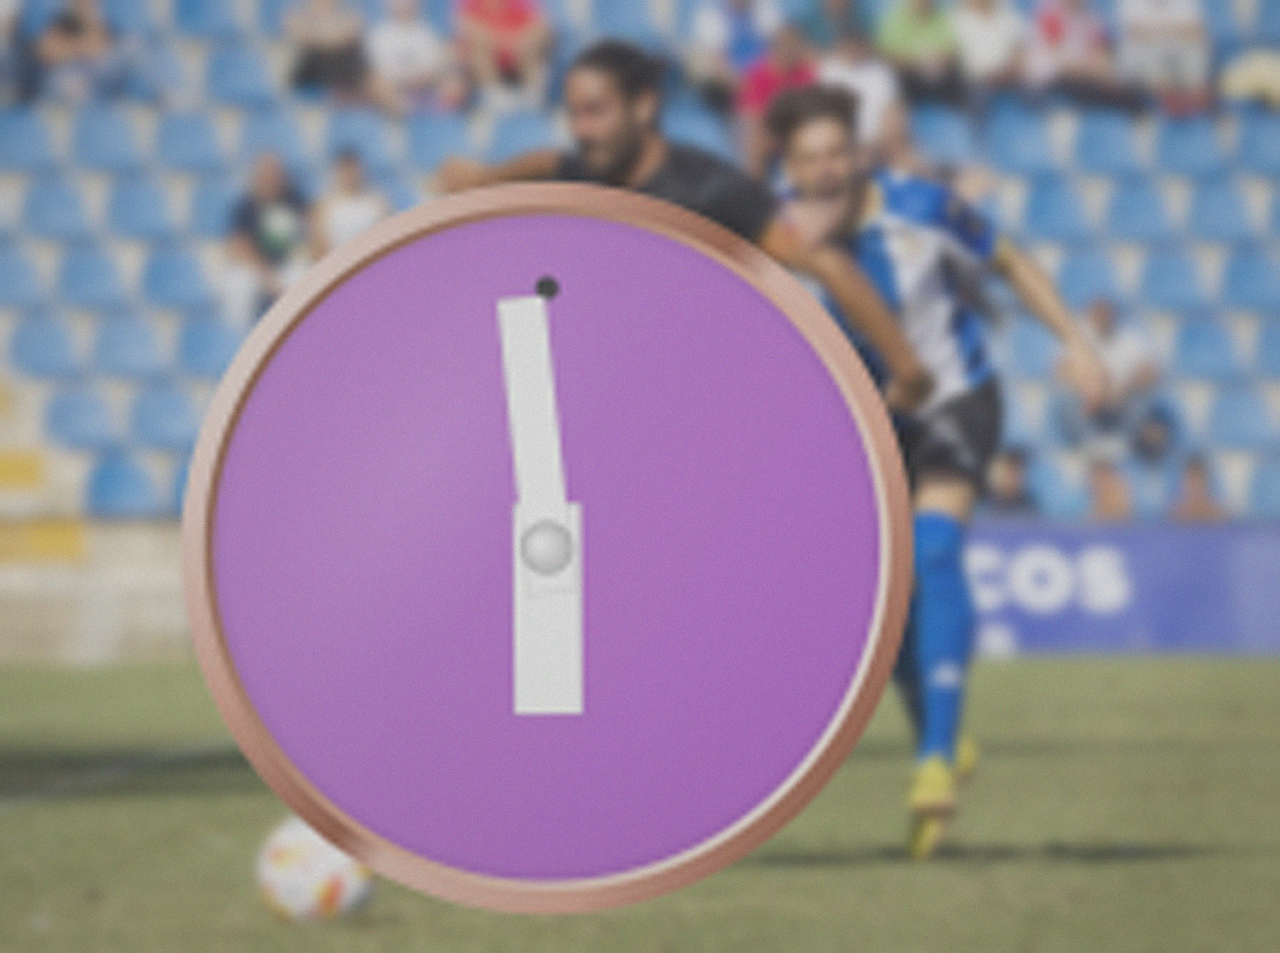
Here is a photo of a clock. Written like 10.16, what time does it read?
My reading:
5.59
